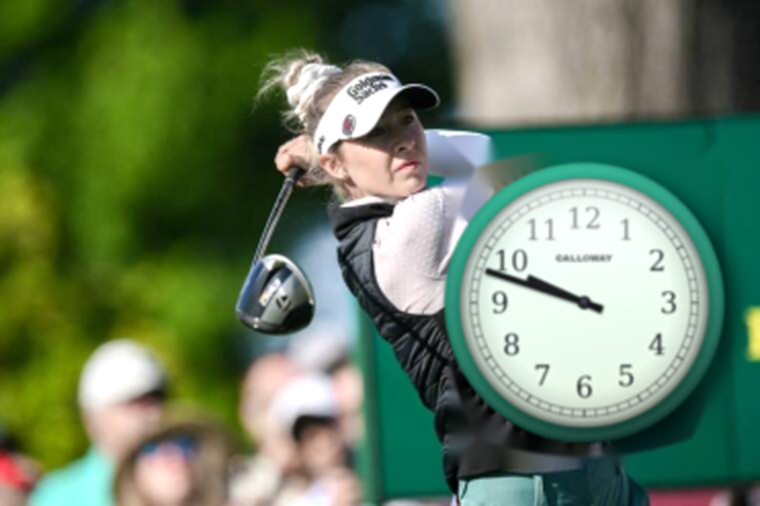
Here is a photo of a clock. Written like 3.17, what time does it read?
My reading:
9.48
